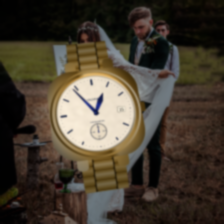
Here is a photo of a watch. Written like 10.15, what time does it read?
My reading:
12.54
